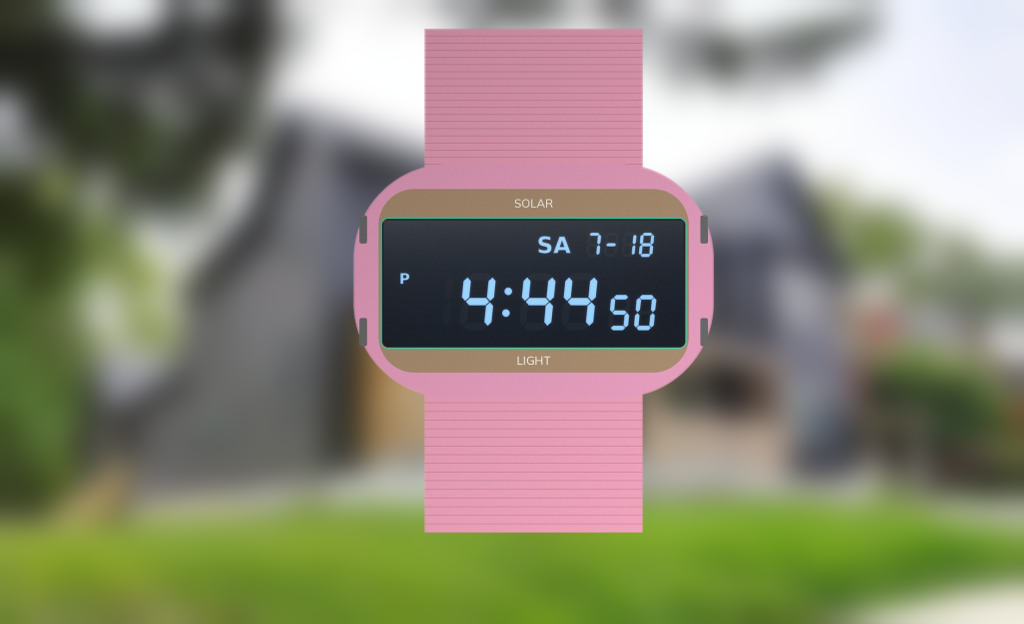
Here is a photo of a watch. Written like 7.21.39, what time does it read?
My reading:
4.44.50
